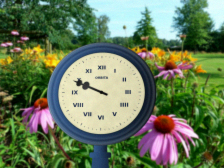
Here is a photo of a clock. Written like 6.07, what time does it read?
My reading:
9.49
